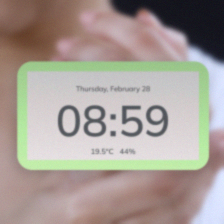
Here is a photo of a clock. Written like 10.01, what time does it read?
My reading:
8.59
